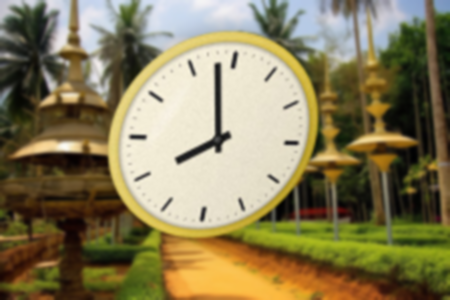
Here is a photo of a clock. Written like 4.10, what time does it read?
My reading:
7.58
